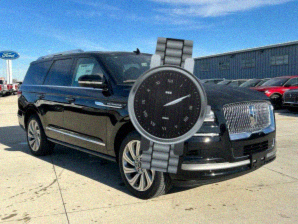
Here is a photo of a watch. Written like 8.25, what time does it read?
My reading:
2.10
